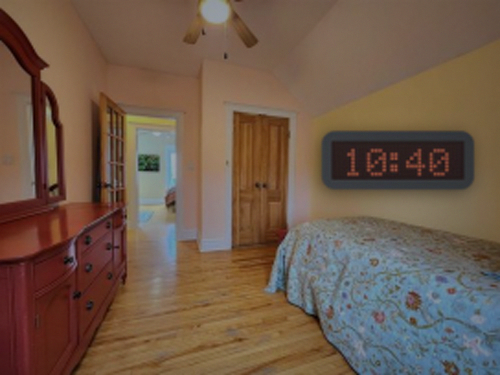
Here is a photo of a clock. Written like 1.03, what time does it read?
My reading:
10.40
